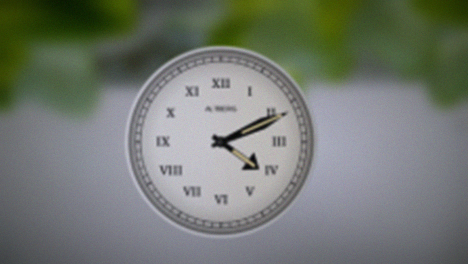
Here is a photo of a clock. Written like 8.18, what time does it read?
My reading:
4.11
